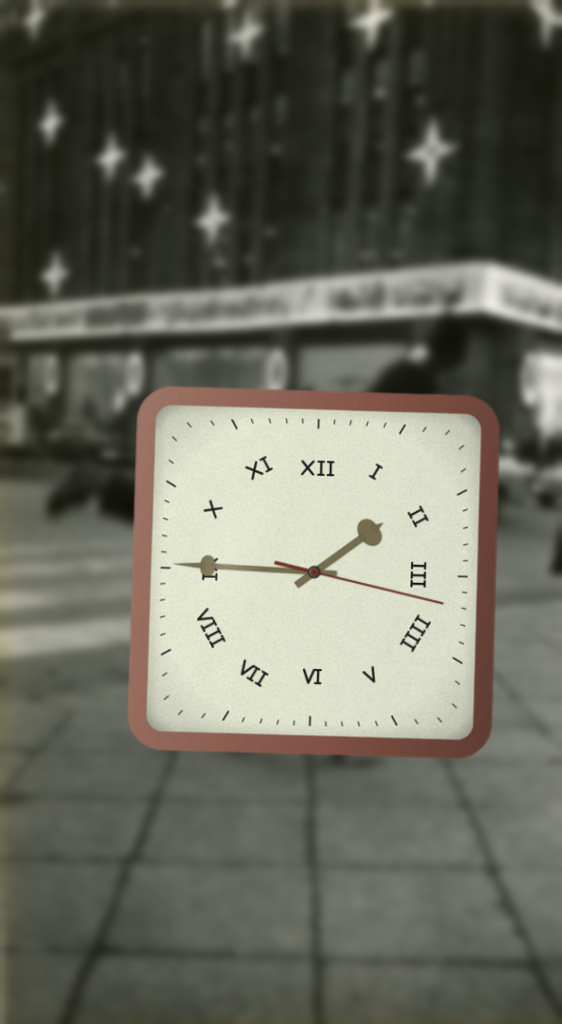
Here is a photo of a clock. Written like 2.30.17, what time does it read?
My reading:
1.45.17
